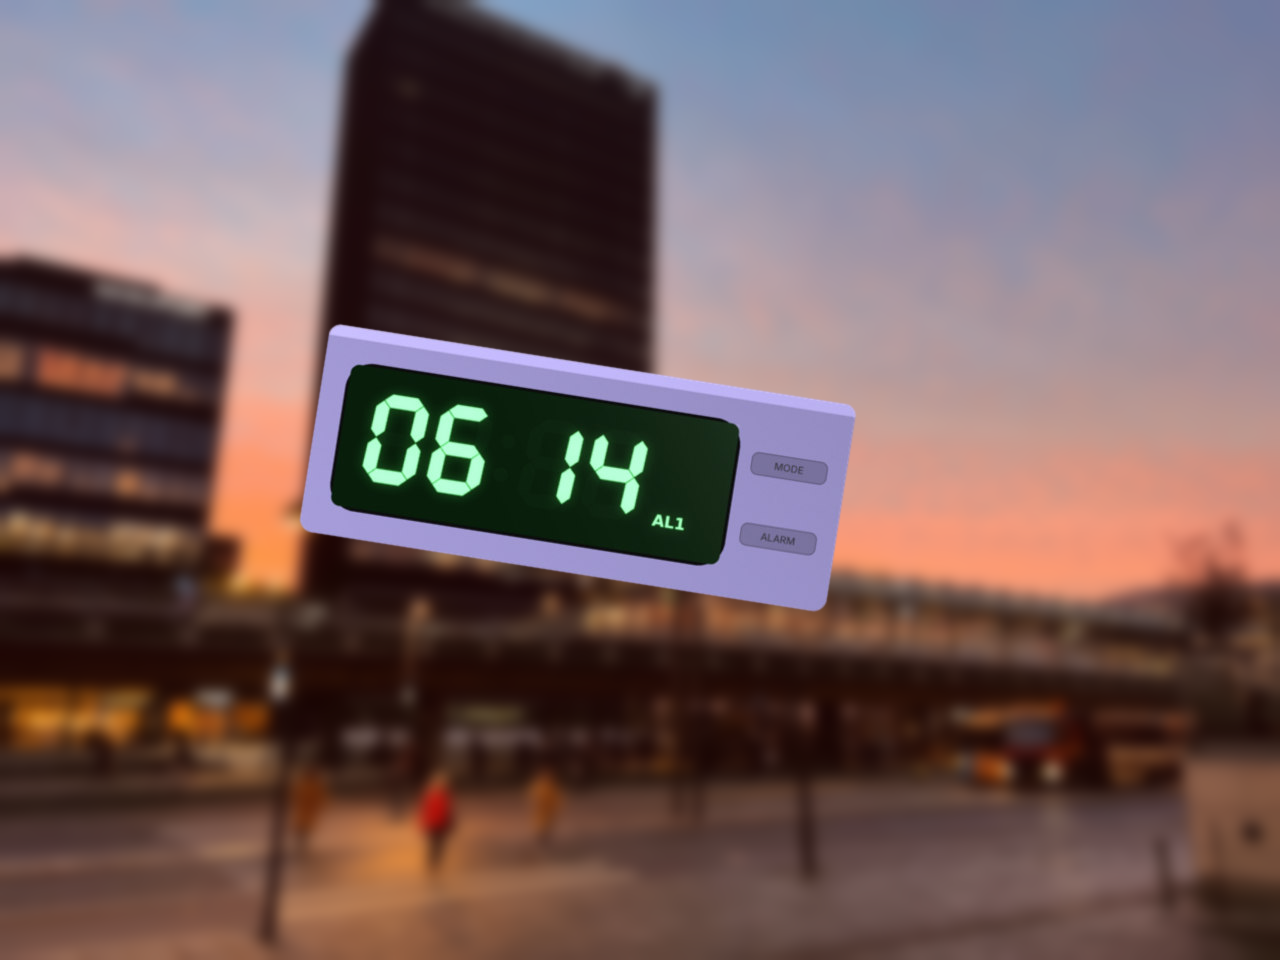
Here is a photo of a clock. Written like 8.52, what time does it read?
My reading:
6.14
